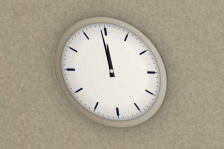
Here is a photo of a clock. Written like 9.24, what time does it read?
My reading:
11.59
